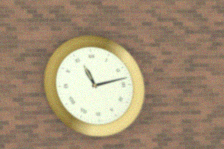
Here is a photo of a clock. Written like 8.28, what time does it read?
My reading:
11.13
